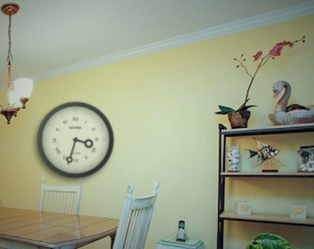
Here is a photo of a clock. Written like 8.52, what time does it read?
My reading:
3.33
